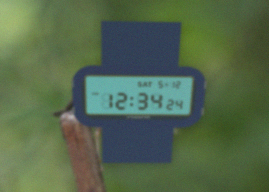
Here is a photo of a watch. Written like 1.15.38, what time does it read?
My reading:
12.34.24
